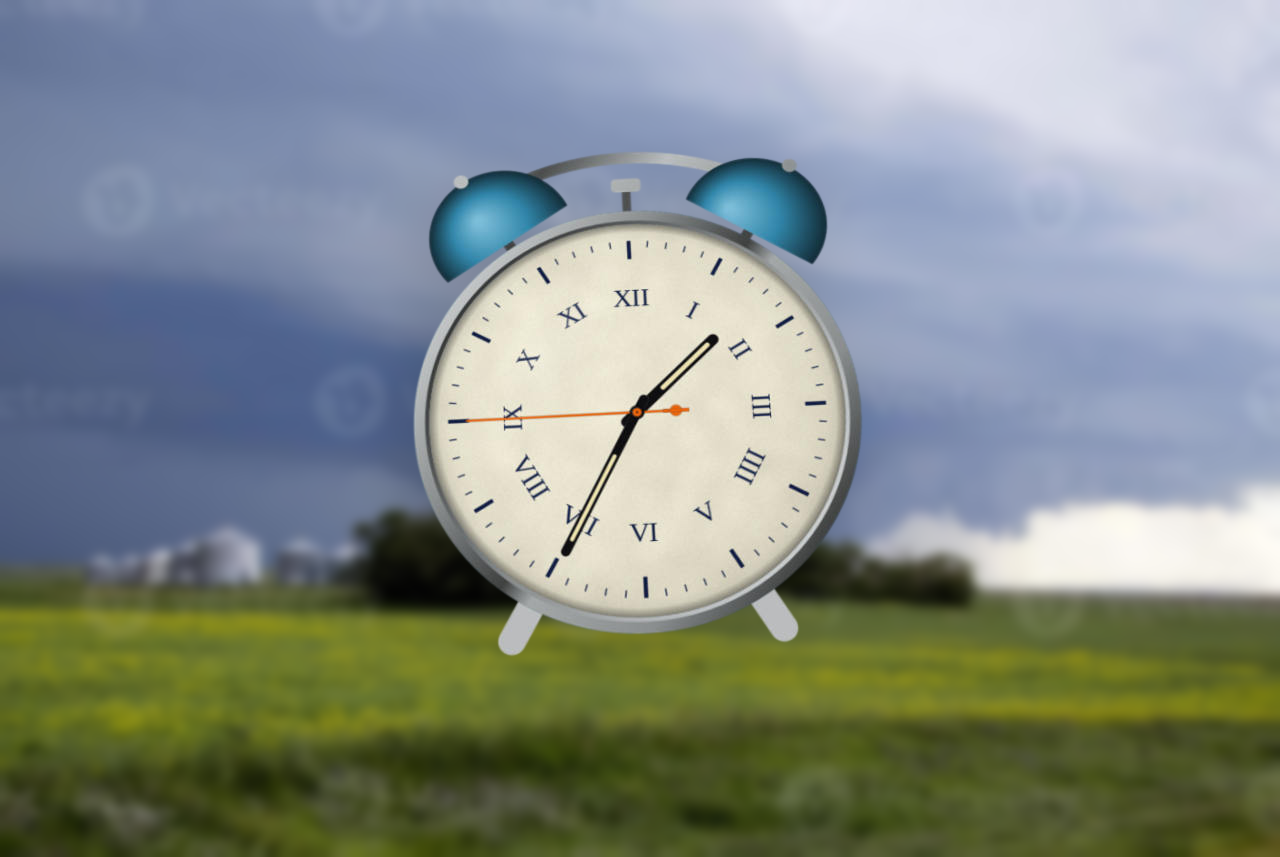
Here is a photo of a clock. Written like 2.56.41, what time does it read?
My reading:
1.34.45
